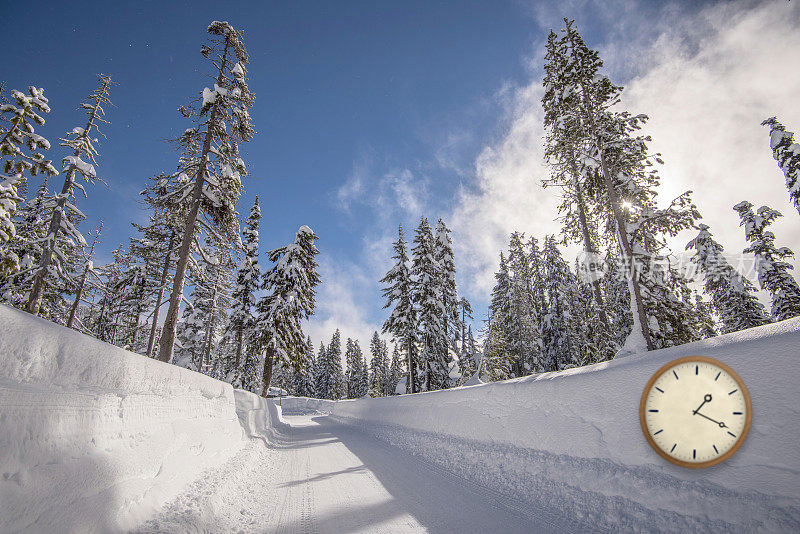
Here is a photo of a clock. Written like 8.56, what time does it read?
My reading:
1.19
